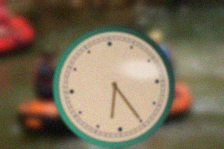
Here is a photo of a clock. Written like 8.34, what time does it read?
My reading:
6.25
